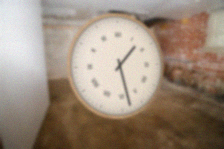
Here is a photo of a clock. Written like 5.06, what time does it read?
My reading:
1.28
